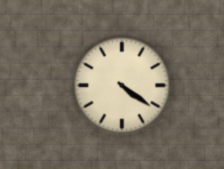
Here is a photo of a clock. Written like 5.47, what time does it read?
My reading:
4.21
